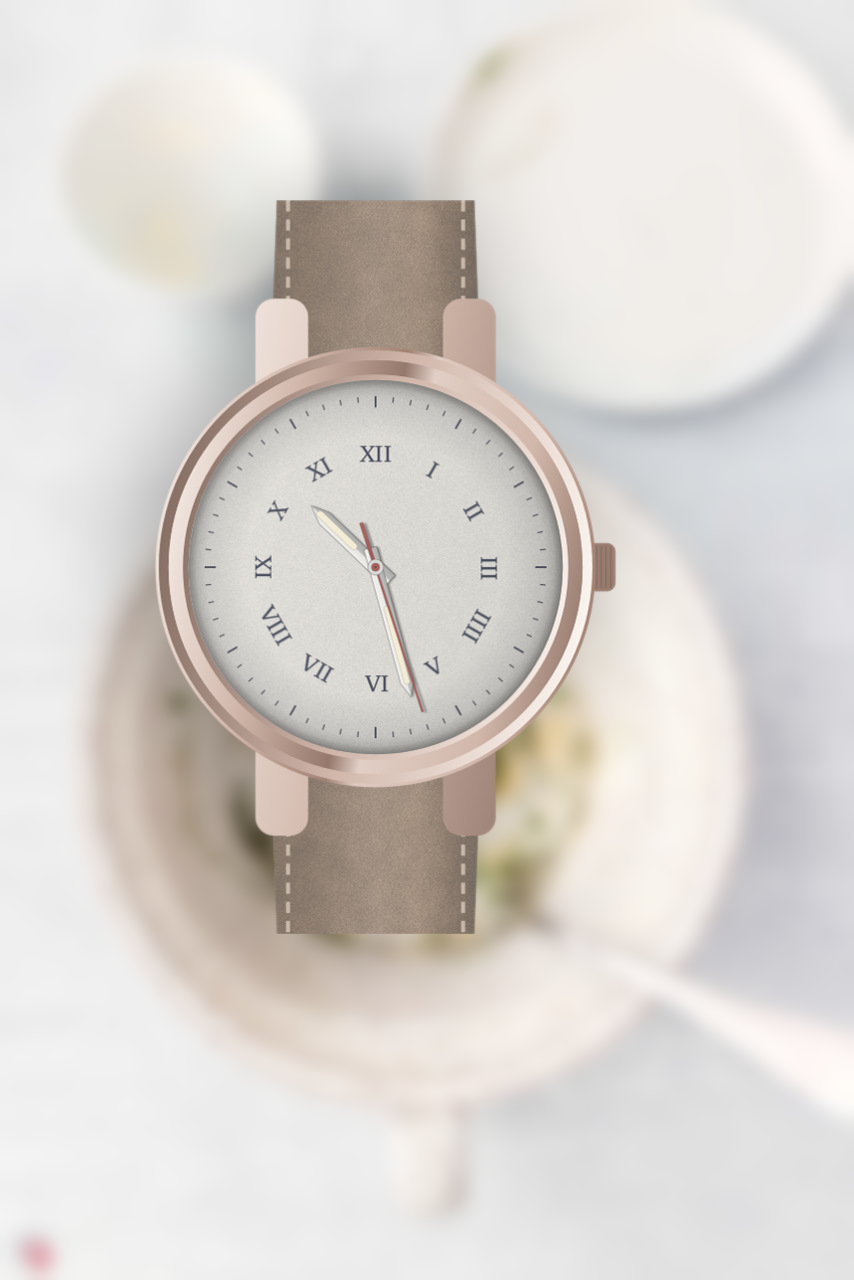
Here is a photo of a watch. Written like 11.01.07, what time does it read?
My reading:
10.27.27
